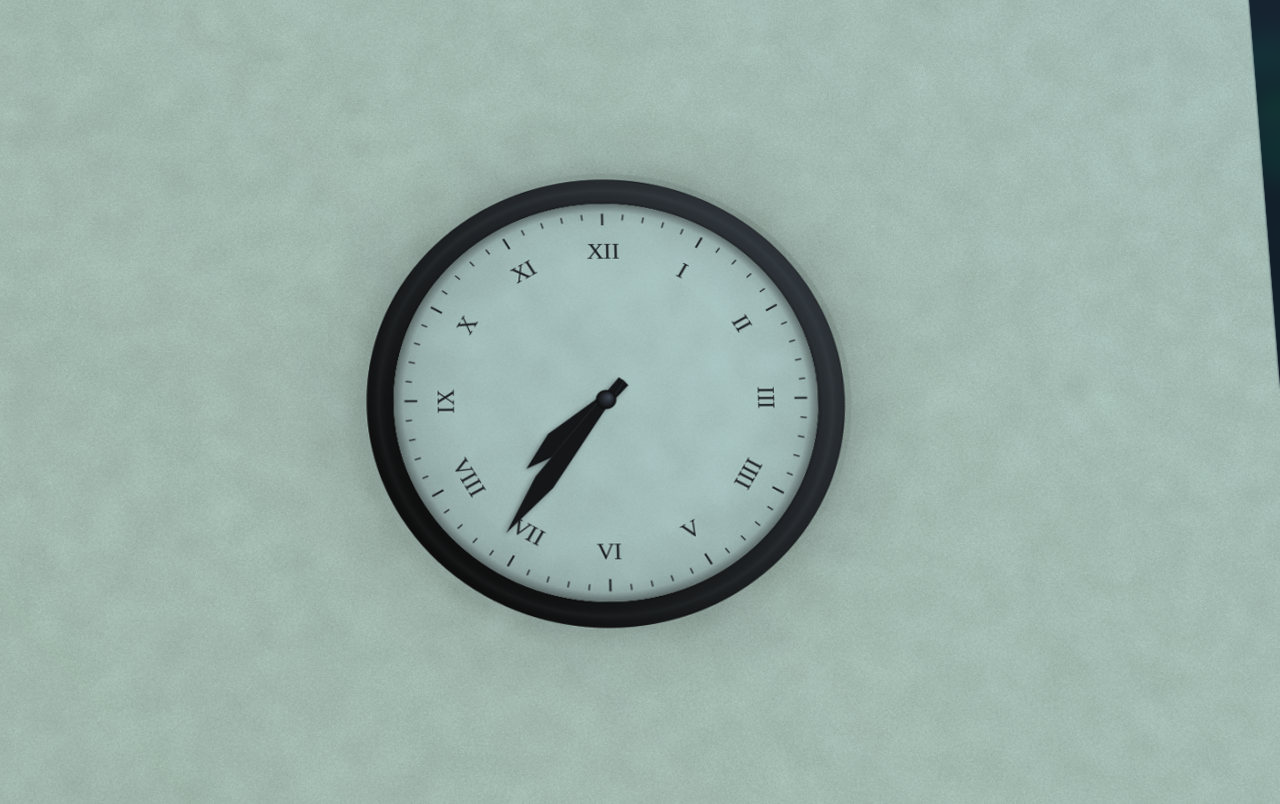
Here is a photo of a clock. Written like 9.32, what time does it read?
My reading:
7.36
